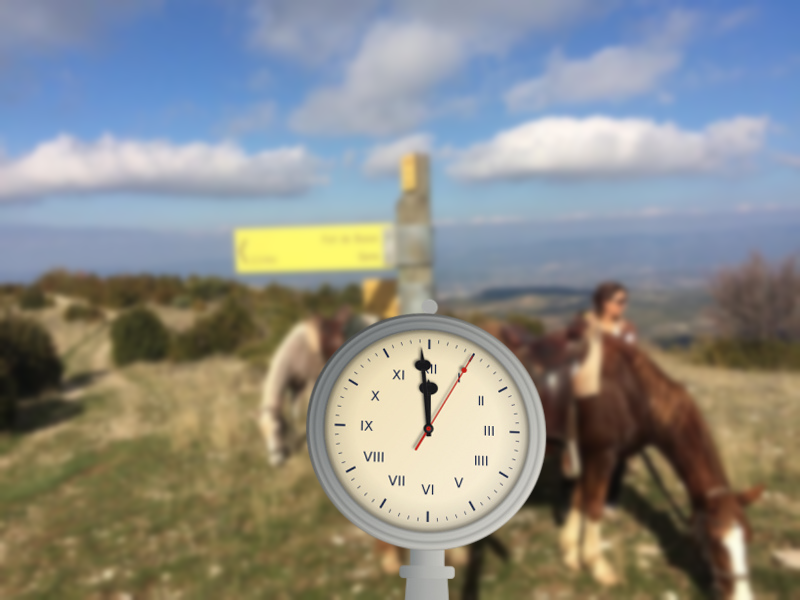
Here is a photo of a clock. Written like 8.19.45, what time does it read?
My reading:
11.59.05
